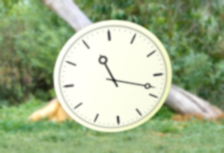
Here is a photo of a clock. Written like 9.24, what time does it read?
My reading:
11.18
